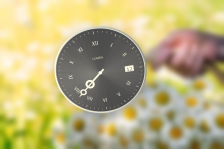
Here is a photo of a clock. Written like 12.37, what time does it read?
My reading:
7.38
